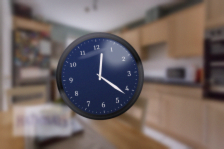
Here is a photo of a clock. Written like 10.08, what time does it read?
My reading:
12.22
